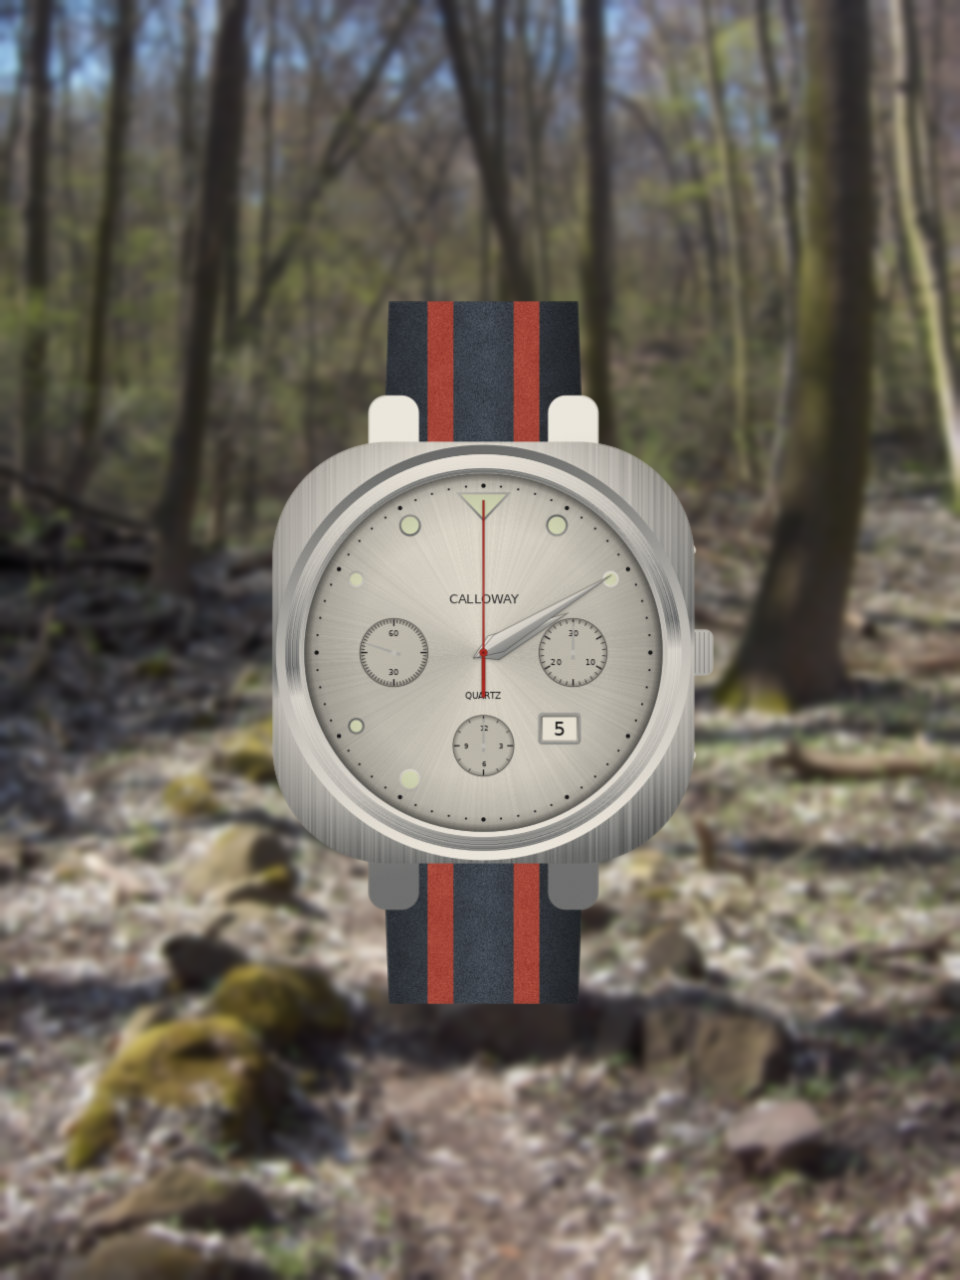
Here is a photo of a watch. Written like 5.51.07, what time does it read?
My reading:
2.09.48
